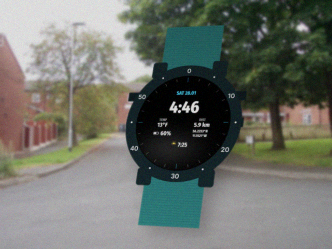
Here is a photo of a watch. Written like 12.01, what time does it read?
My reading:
4.46
